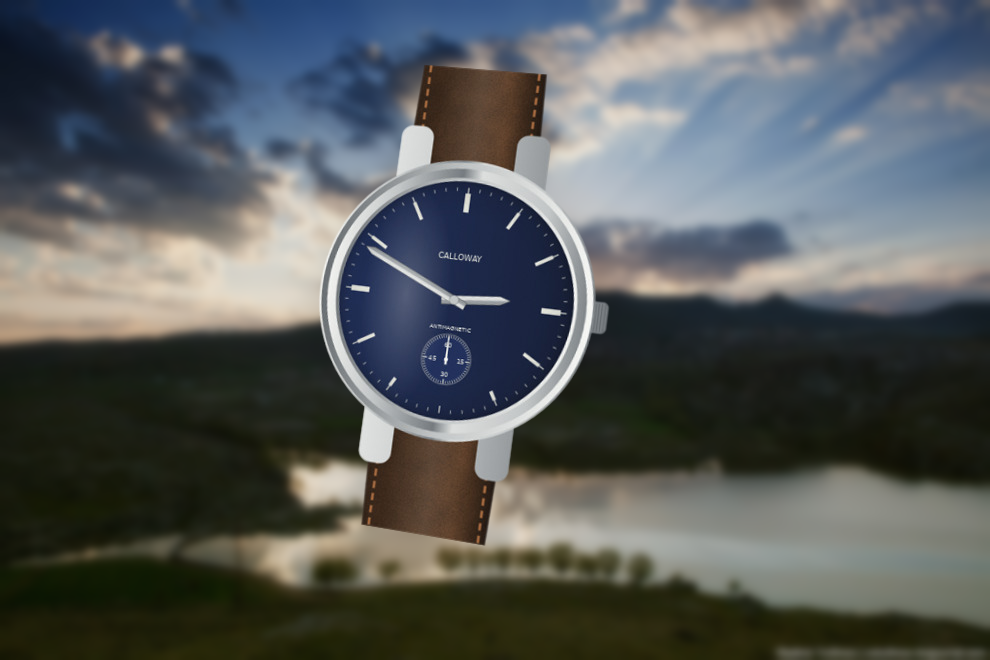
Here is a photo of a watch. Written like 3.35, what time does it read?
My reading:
2.49
